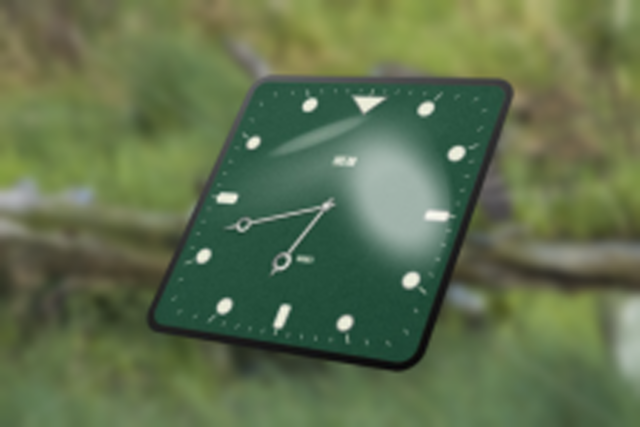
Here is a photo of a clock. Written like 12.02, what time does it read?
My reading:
6.42
